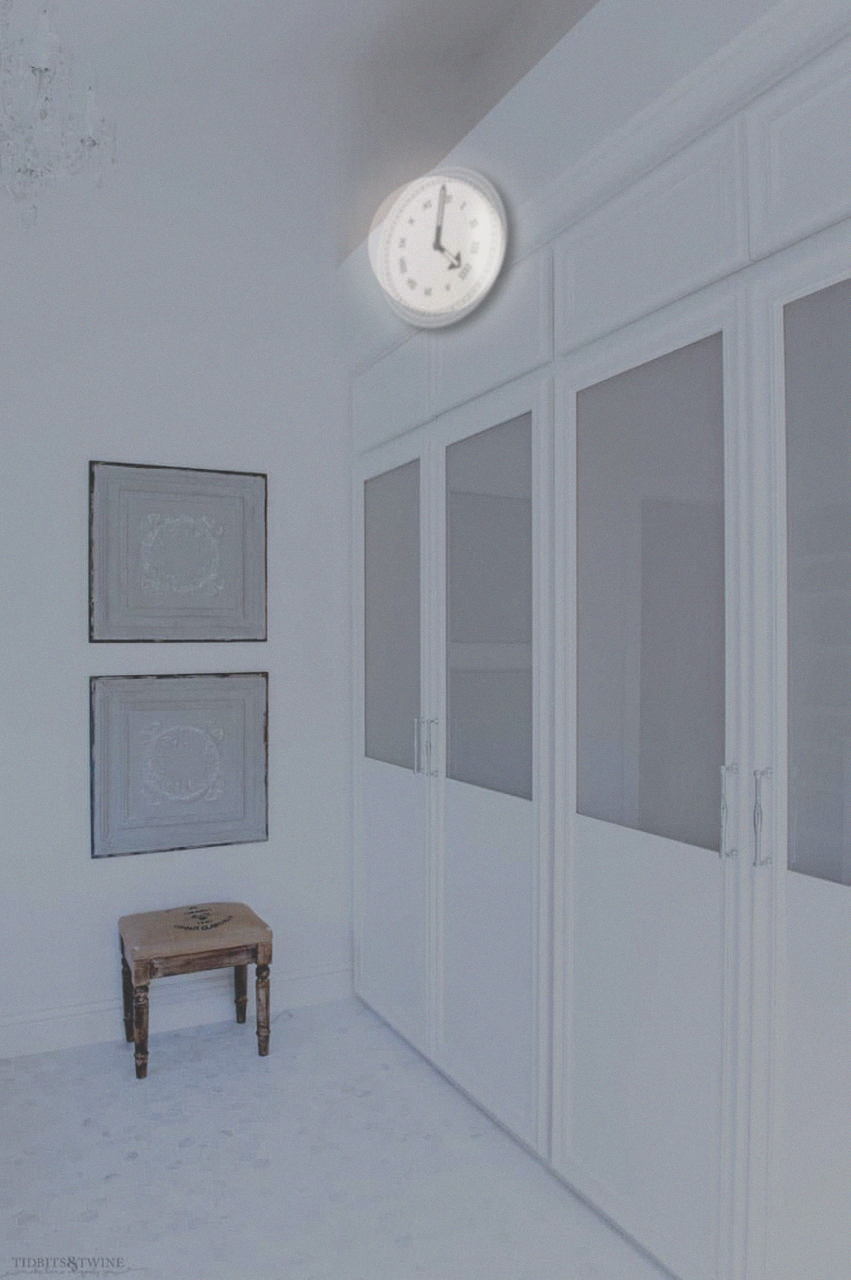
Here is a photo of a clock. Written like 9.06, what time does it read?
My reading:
3.59
